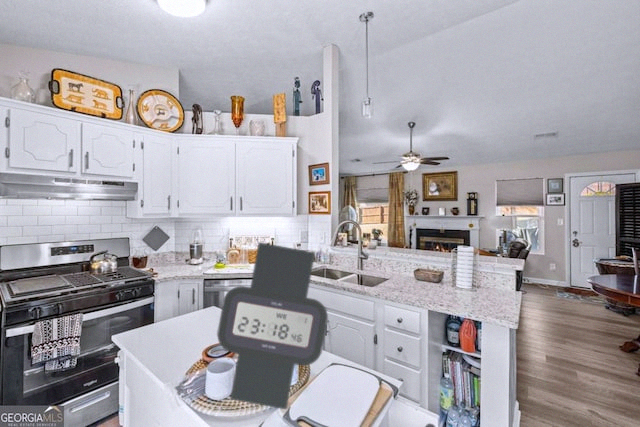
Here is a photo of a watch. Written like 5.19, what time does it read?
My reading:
23.18
